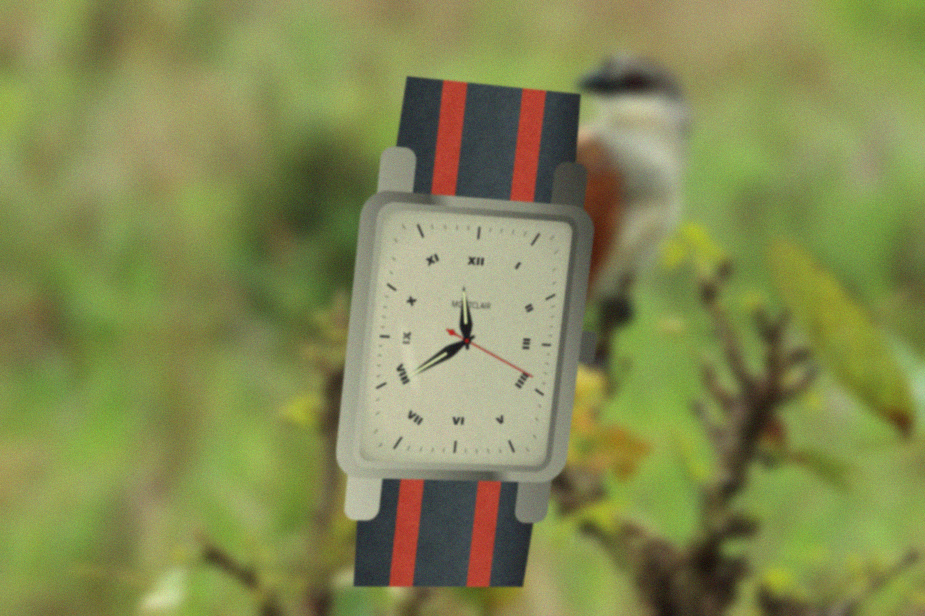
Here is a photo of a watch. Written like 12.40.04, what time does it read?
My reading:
11.39.19
